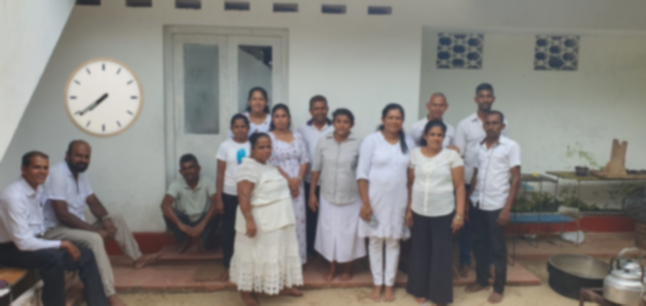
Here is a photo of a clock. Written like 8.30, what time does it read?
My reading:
7.39
